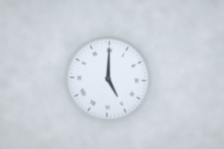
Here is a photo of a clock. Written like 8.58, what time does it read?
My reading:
5.00
